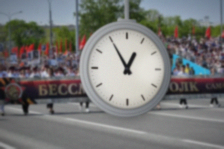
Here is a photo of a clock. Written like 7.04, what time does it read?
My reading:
12.55
